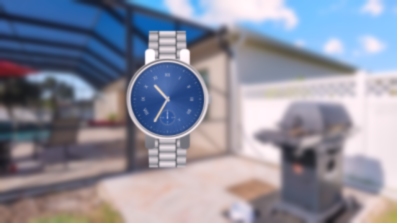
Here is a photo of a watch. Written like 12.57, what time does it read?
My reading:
10.35
